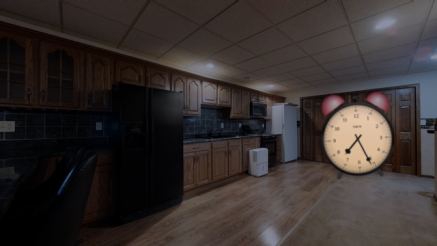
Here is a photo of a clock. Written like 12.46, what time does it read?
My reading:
7.26
